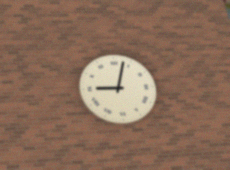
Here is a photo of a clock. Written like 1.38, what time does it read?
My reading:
9.03
